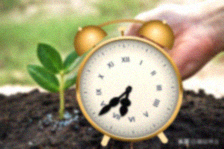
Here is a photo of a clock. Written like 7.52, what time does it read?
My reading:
6.39
